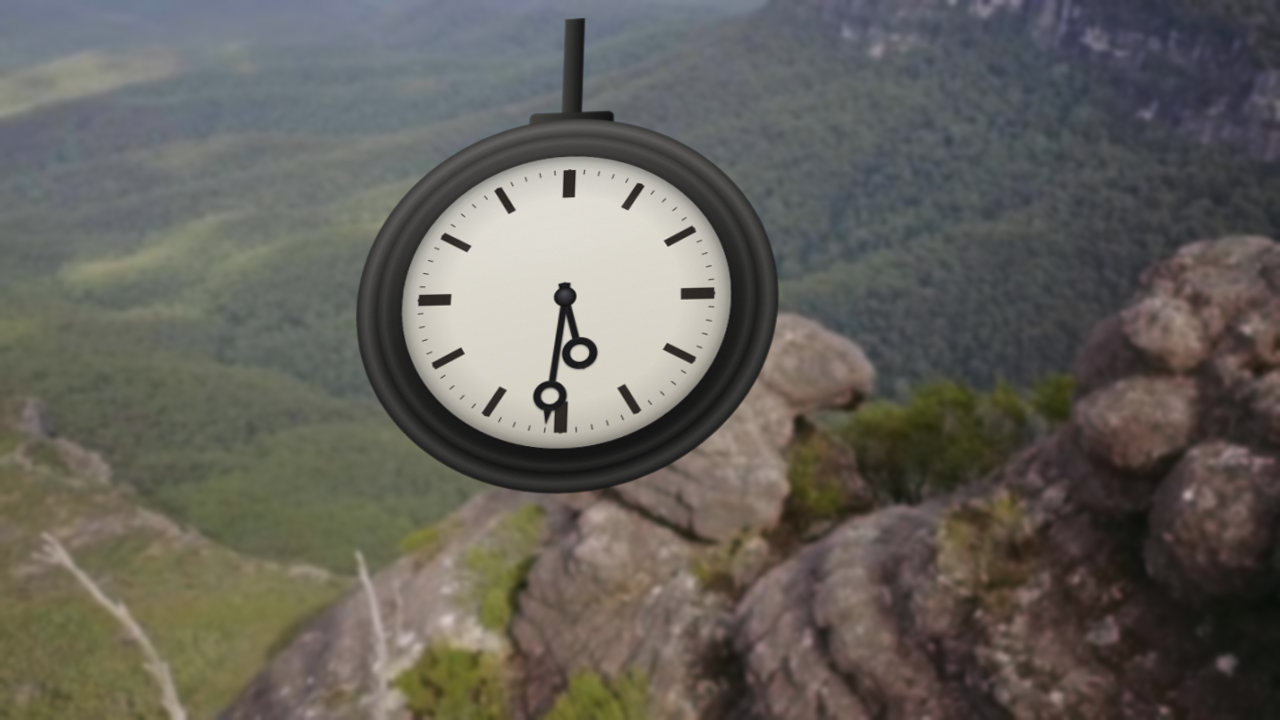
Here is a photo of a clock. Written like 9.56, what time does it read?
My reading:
5.31
